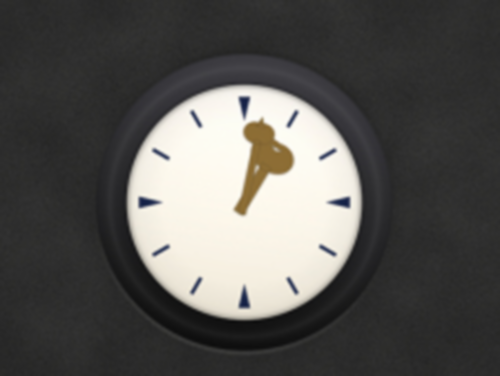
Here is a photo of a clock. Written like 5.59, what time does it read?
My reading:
1.02
